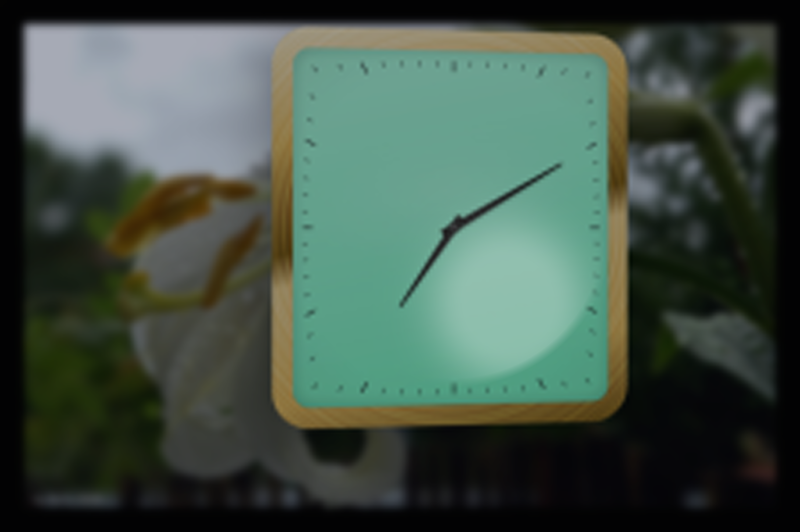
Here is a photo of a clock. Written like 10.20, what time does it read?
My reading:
7.10
